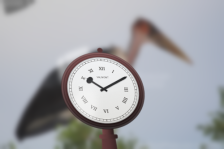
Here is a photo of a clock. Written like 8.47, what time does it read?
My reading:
10.10
